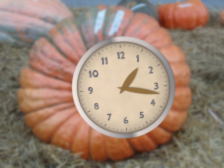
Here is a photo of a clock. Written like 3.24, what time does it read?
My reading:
1.17
